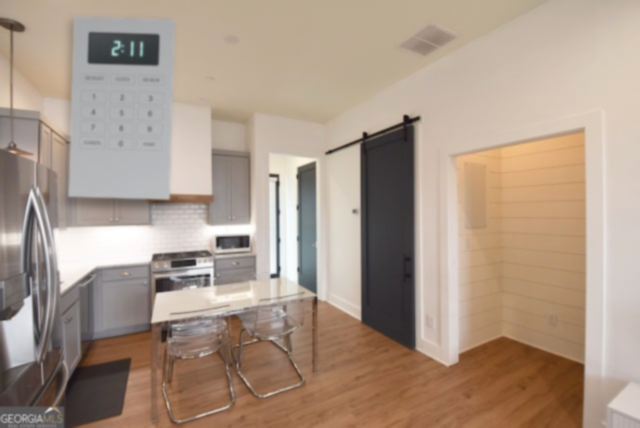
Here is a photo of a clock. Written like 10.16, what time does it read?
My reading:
2.11
